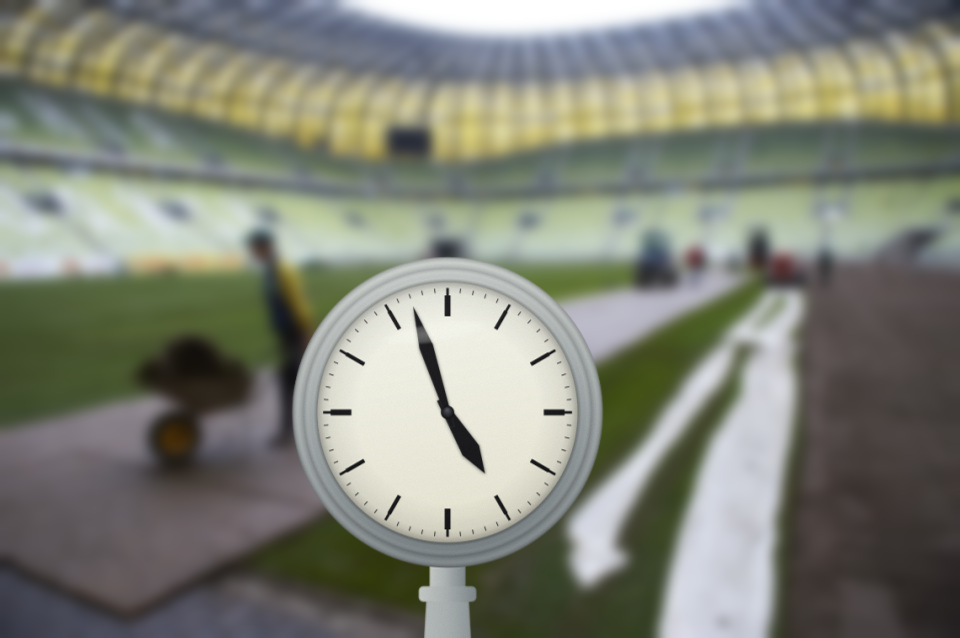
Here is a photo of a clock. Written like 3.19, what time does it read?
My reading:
4.57
